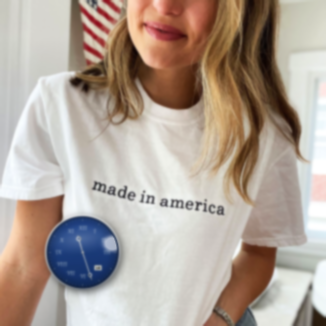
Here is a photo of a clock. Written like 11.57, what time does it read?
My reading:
11.27
